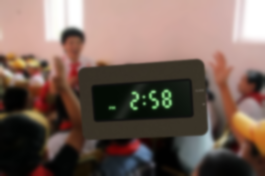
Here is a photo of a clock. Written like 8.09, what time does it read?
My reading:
2.58
